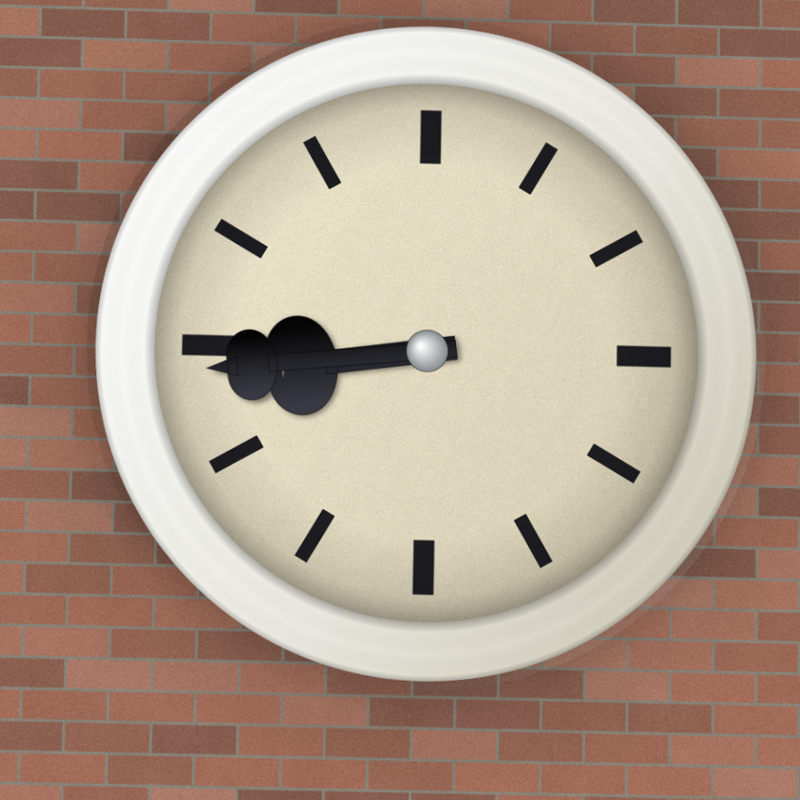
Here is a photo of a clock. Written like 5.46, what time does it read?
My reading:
8.44
